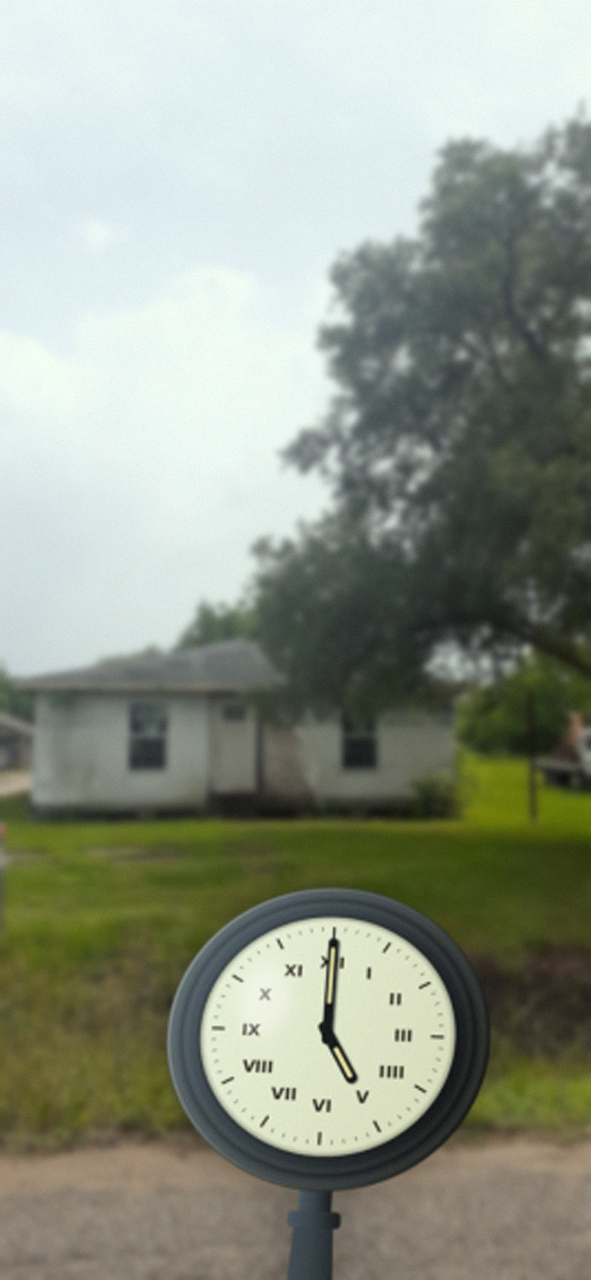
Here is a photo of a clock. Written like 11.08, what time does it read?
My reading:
5.00
